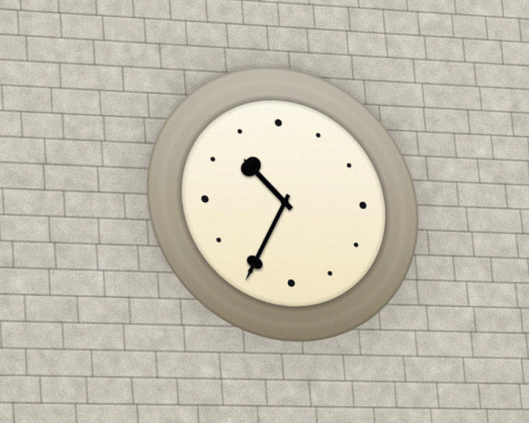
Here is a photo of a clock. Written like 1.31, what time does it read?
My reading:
10.35
